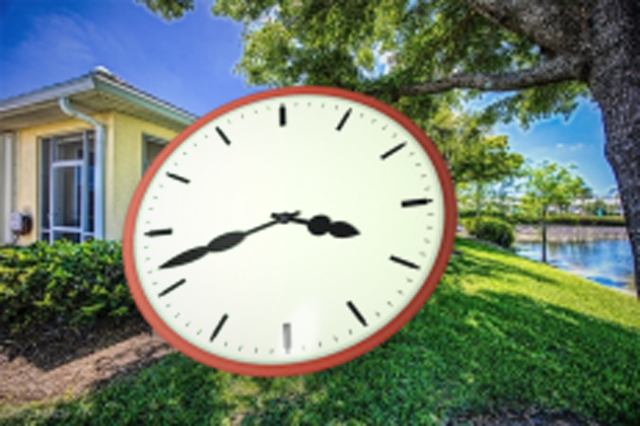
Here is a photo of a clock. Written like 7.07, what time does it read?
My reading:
3.42
